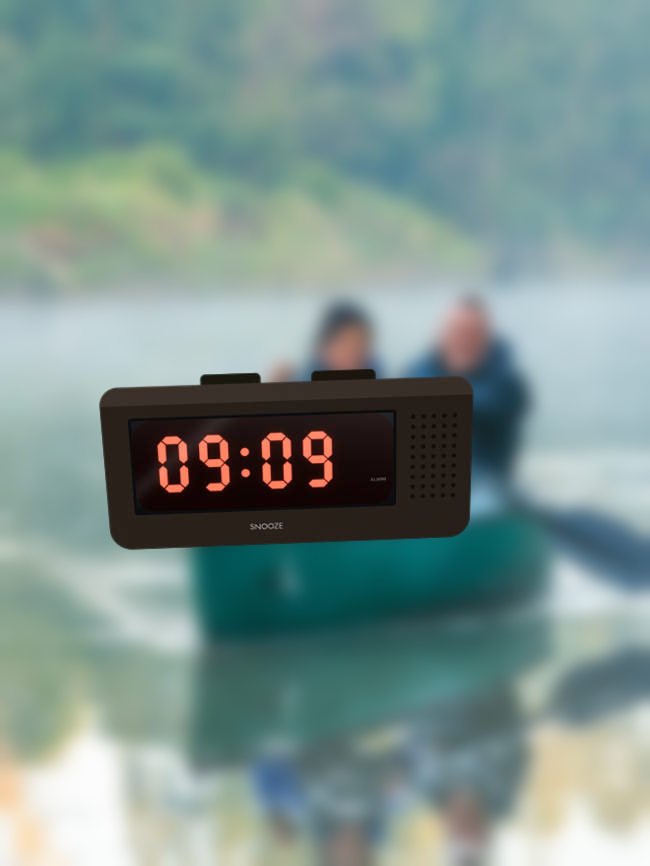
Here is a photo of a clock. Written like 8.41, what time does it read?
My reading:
9.09
